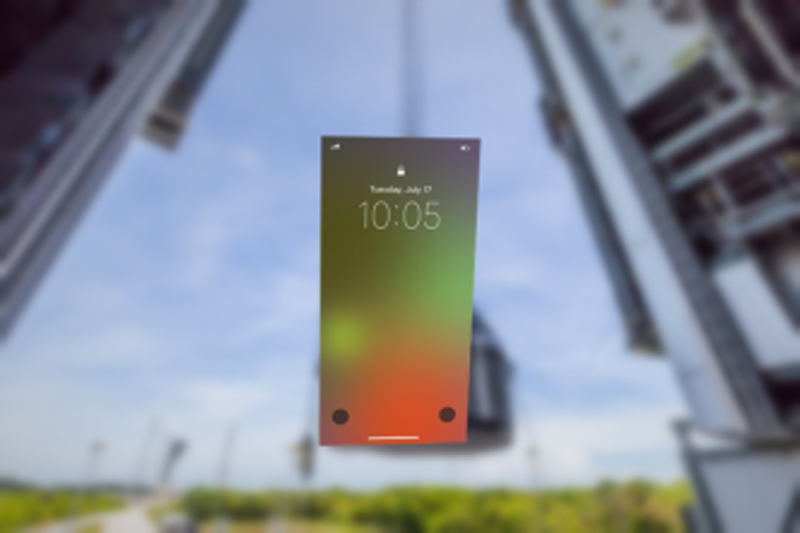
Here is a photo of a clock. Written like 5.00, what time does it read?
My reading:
10.05
